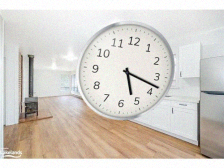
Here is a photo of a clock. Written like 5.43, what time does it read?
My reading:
5.18
